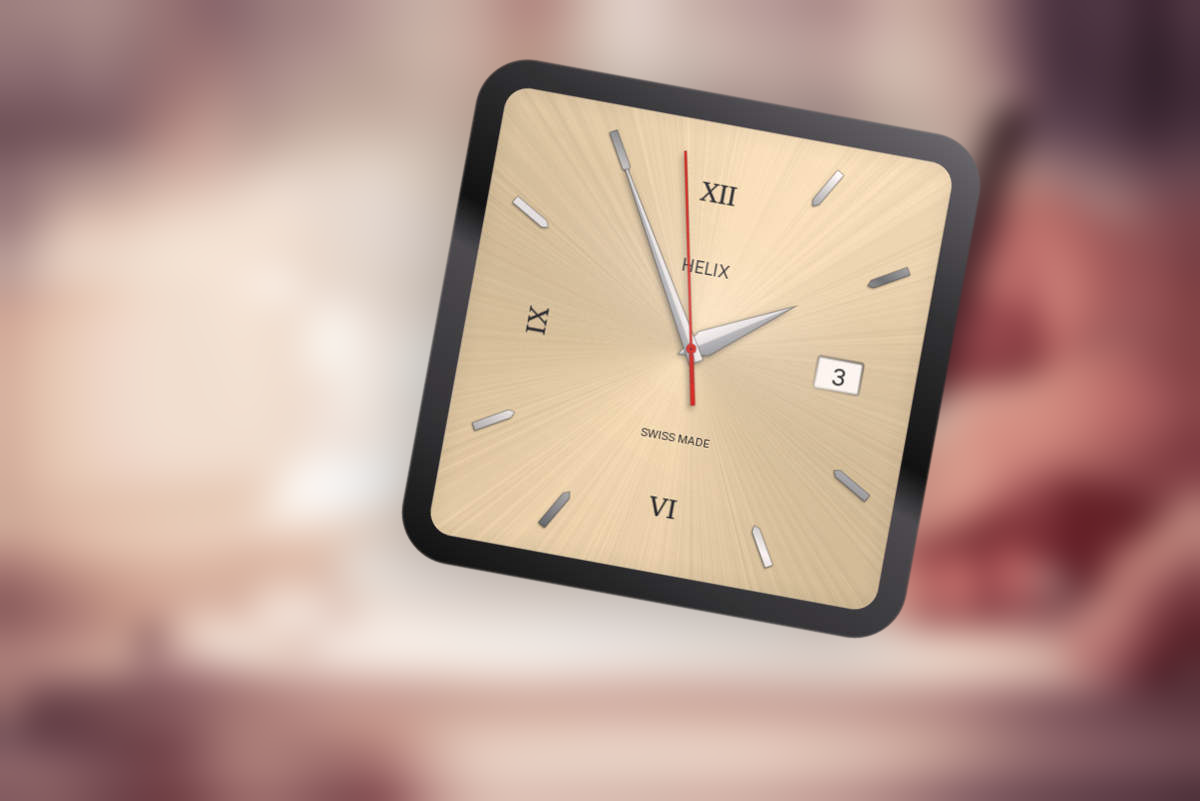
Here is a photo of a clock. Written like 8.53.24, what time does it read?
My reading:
1.54.58
